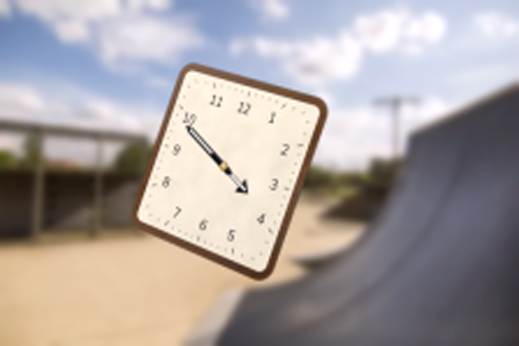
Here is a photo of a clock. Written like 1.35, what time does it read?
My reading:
3.49
